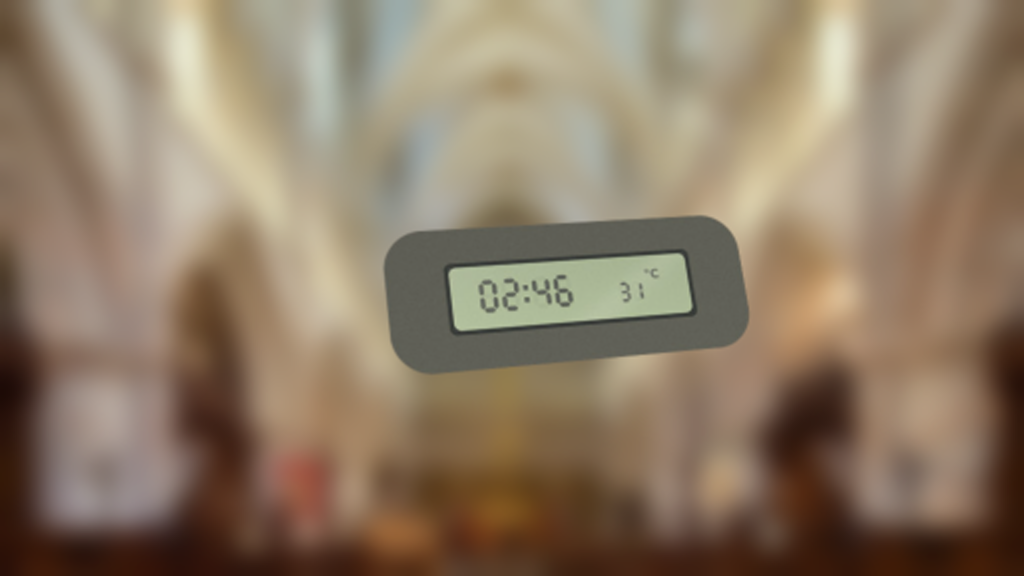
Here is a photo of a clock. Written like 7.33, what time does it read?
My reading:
2.46
